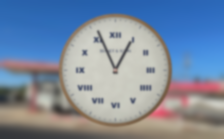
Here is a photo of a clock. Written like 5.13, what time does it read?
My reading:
12.56
